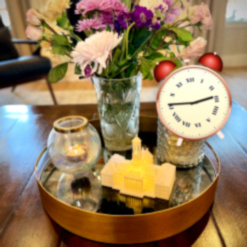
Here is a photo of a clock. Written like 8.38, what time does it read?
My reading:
2.46
